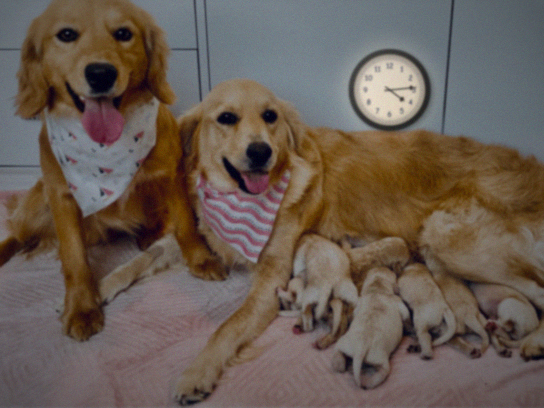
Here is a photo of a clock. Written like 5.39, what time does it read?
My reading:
4.14
